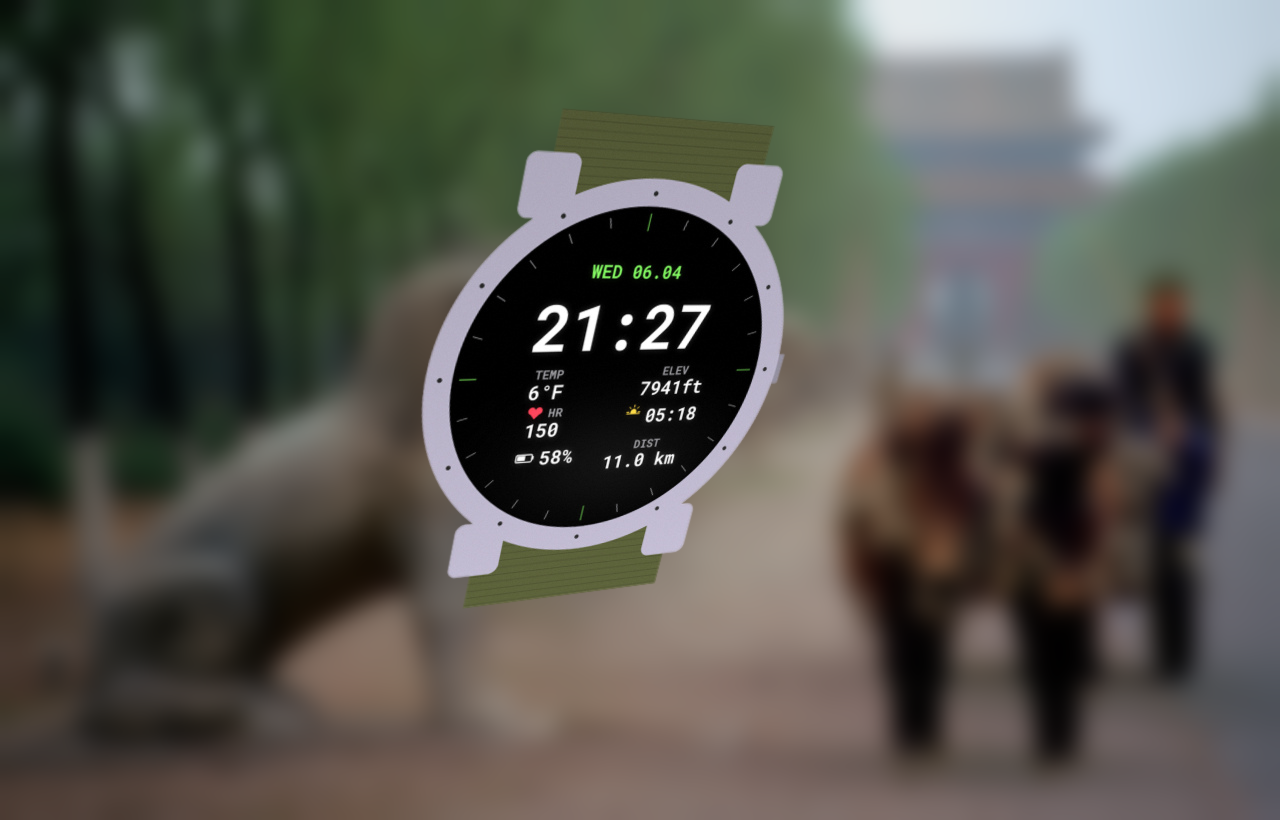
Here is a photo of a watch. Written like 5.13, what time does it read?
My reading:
21.27
